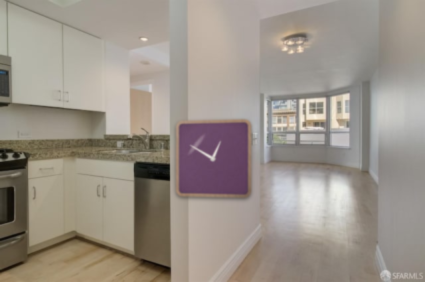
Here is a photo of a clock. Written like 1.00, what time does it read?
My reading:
12.50
